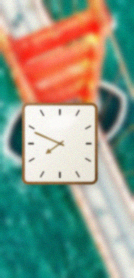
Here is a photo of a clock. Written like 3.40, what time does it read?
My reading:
7.49
